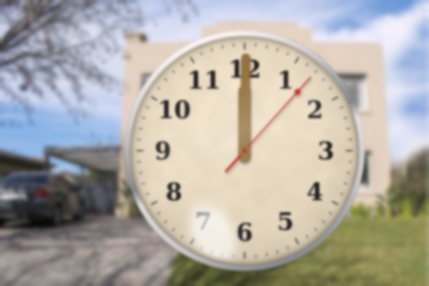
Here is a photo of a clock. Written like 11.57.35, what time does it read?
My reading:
12.00.07
